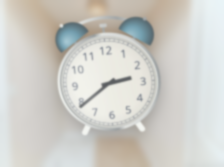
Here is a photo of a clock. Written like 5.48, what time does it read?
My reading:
2.39
